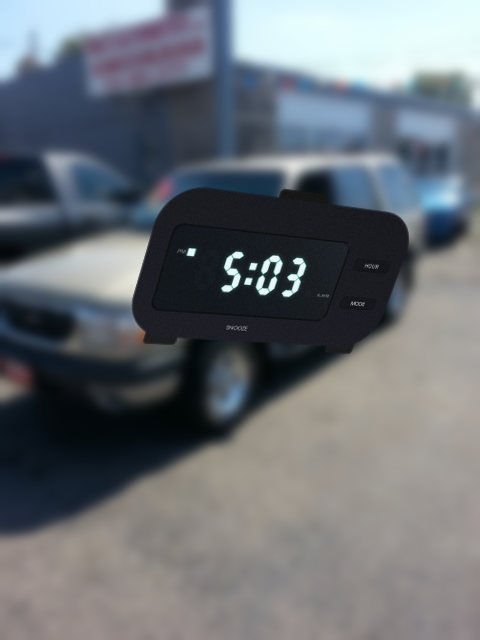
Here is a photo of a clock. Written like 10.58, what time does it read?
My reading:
5.03
